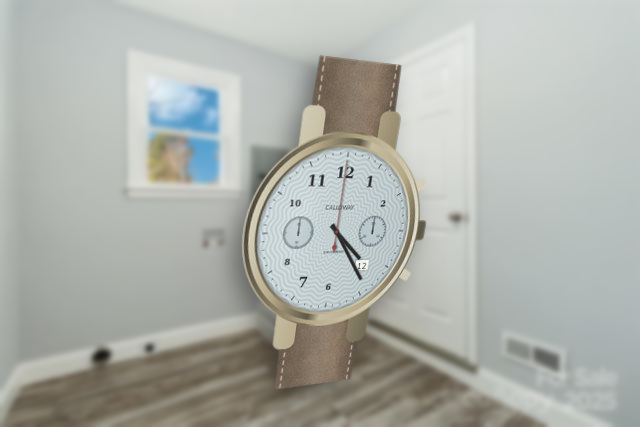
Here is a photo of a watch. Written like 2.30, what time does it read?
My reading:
4.24
